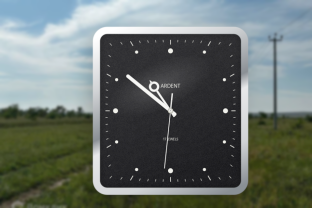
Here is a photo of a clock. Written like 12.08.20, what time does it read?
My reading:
10.51.31
